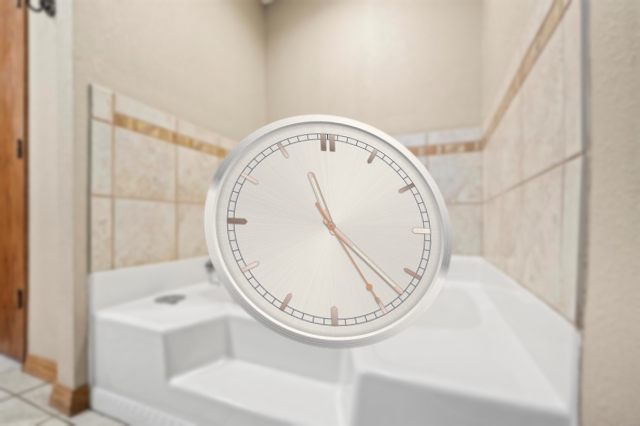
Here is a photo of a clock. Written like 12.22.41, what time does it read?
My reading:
11.22.25
